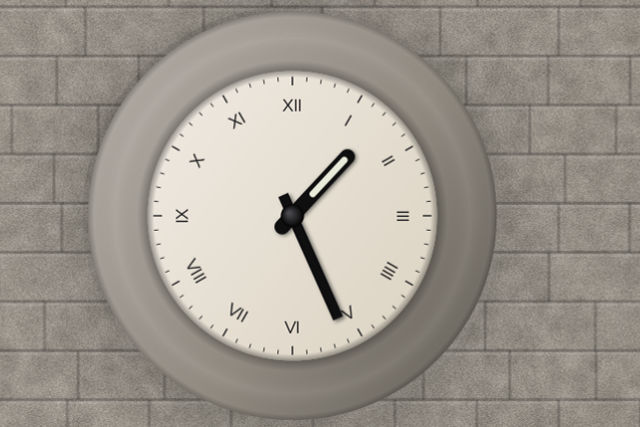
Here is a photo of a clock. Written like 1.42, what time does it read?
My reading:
1.26
